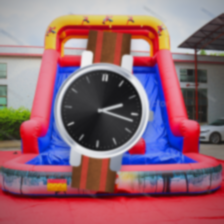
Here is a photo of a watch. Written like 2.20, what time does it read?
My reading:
2.17
